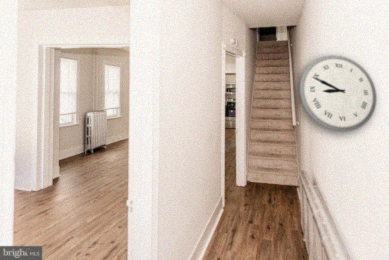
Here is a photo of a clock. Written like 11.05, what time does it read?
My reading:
8.49
